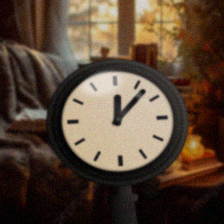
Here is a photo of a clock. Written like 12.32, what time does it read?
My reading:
12.07
